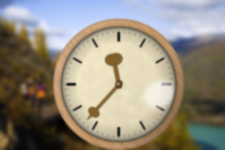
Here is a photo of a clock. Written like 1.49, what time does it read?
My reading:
11.37
